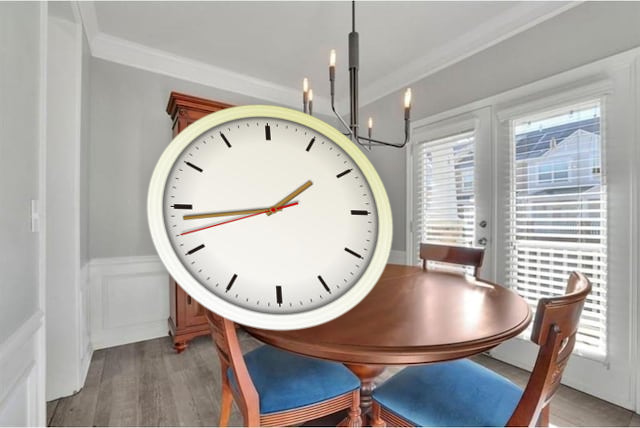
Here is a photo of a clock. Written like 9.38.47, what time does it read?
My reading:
1.43.42
